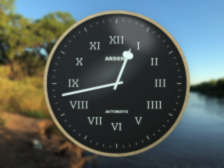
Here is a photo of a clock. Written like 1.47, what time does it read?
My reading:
12.43
